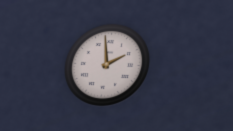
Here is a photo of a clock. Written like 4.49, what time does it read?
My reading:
1.58
